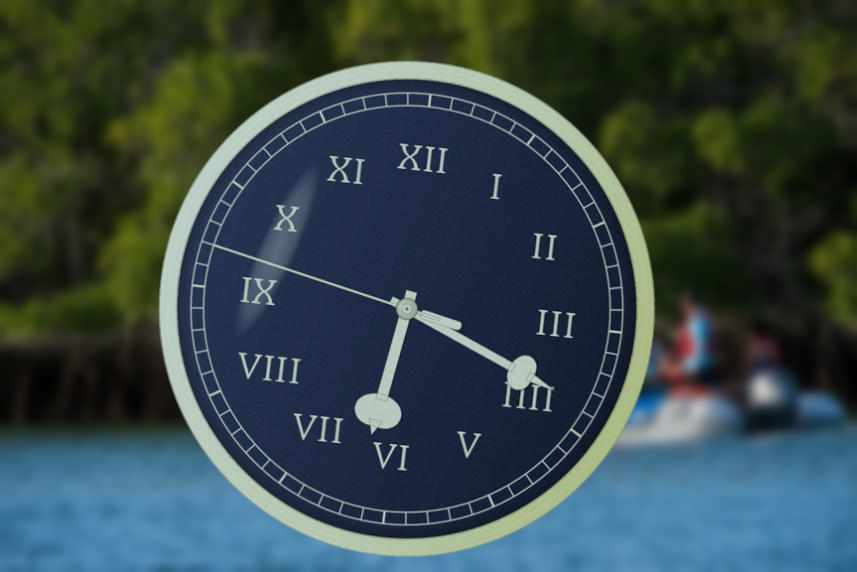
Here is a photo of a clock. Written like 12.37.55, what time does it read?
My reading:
6.18.47
